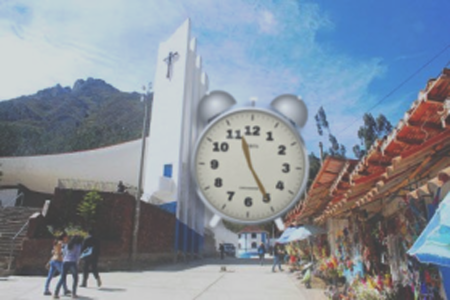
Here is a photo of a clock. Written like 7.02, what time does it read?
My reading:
11.25
